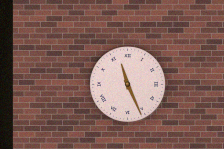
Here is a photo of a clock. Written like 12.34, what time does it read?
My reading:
11.26
